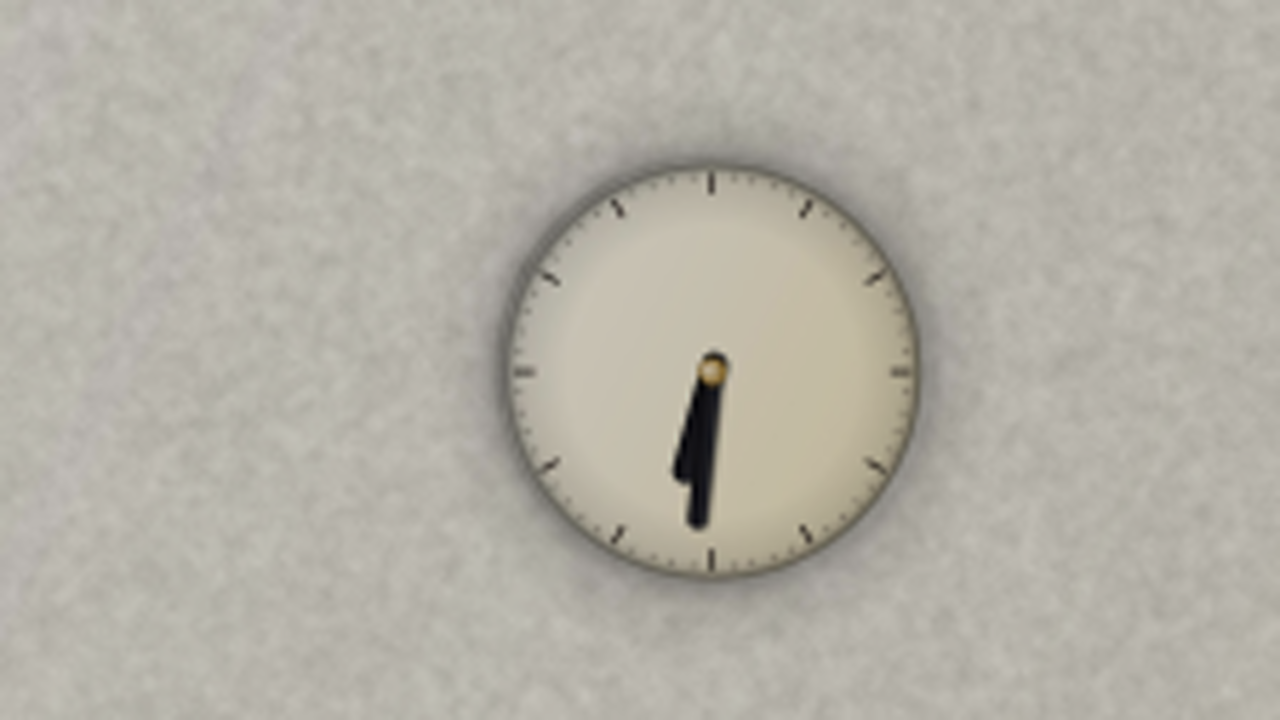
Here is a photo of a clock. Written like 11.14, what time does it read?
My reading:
6.31
